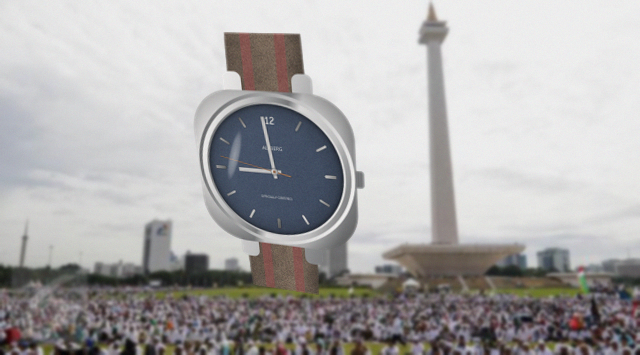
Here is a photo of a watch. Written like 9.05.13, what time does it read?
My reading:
8.58.47
